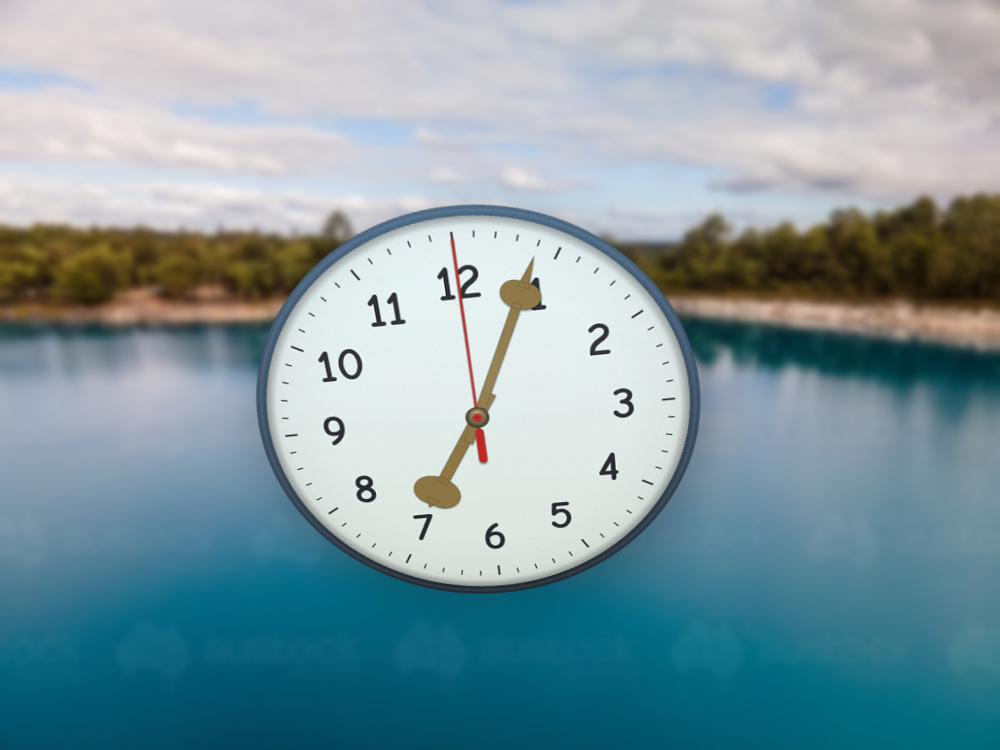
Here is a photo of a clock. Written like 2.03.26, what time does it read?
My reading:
7.04.00
